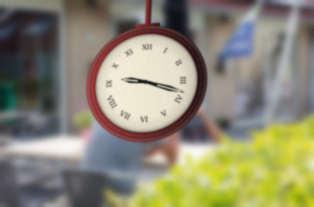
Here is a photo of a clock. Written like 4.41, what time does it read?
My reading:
9.18
